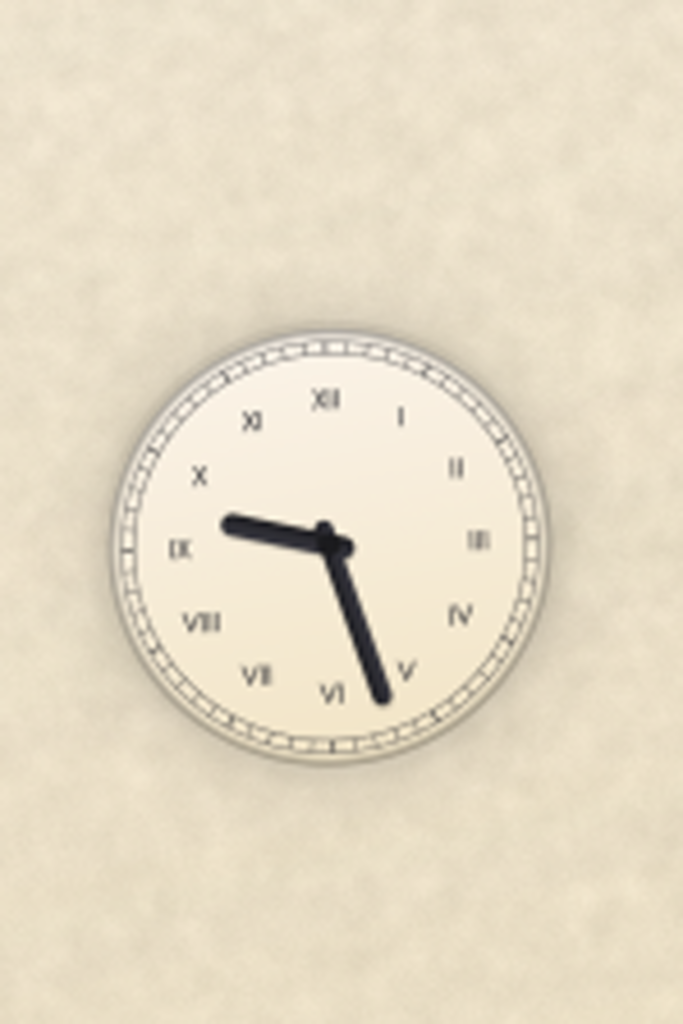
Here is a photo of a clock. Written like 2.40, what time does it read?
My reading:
9.27
